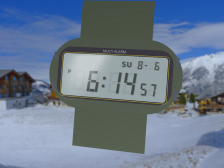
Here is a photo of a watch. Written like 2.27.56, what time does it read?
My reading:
6.14.57
